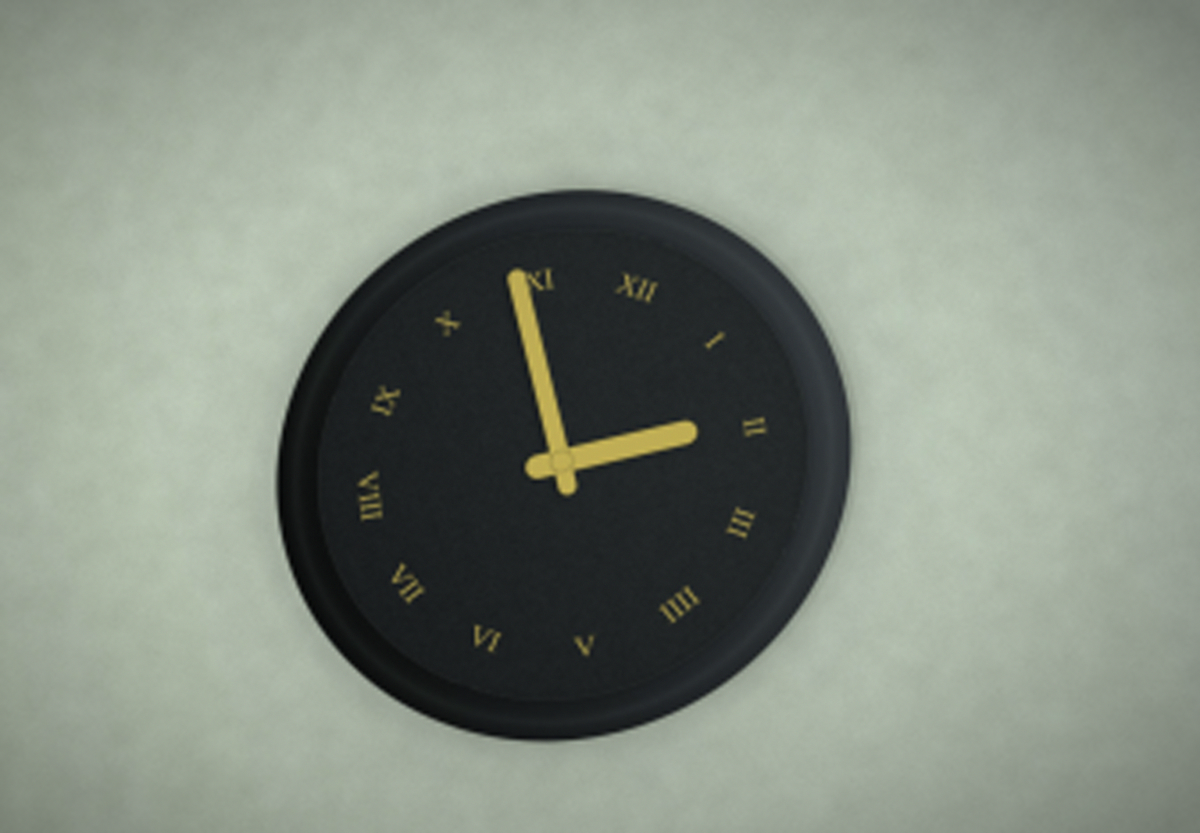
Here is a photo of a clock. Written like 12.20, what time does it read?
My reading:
1.54
